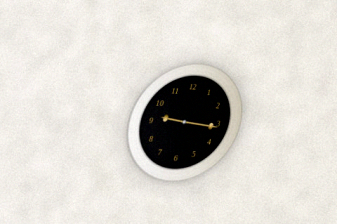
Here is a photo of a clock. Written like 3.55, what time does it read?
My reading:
9.16
